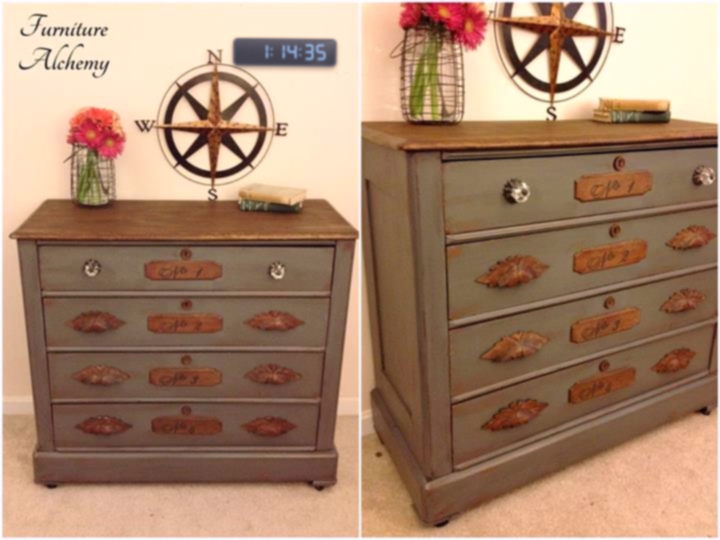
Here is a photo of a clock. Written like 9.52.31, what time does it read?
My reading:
1.14.35
